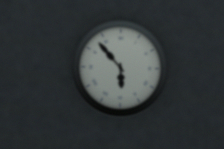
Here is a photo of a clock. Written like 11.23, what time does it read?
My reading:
5.53
